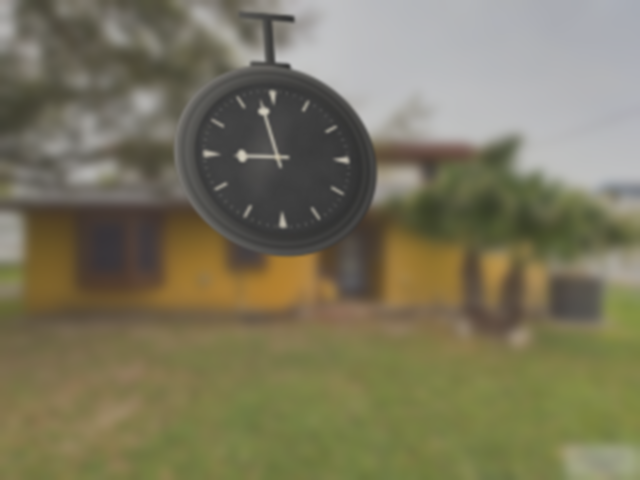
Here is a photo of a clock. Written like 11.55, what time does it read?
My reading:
8.58
